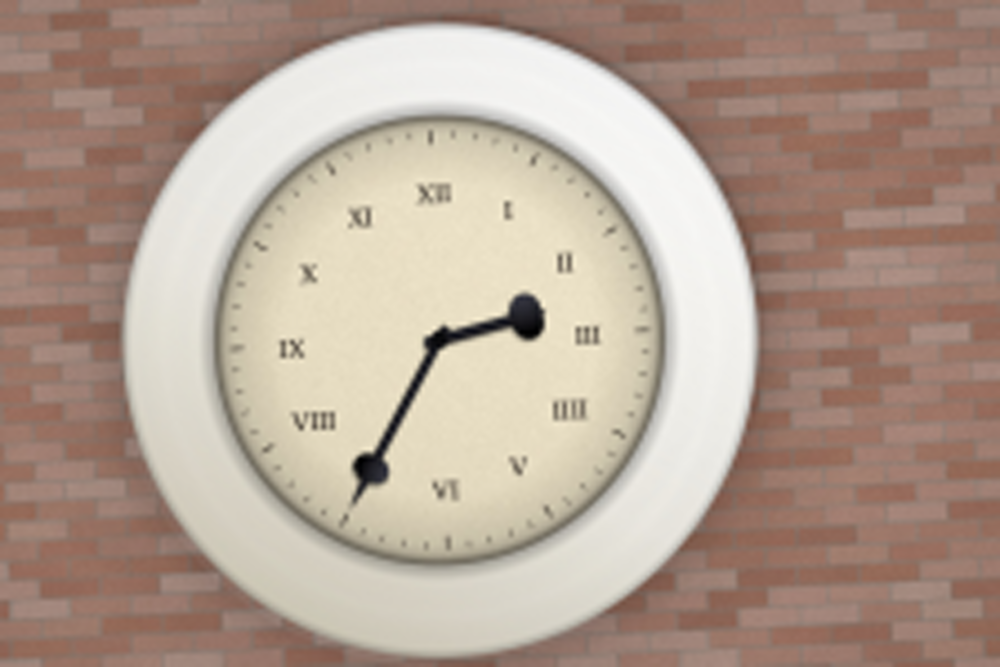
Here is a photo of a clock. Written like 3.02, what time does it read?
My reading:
2.35
